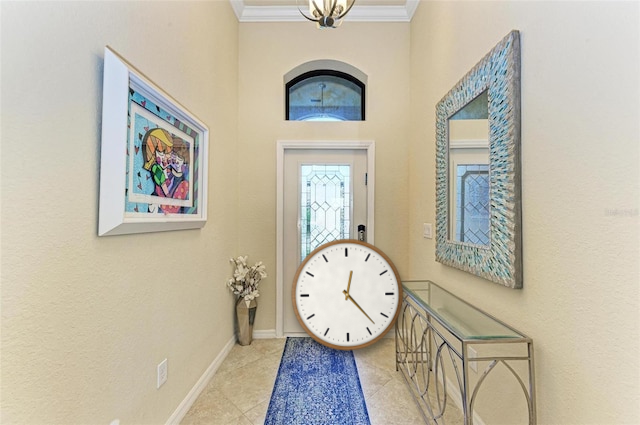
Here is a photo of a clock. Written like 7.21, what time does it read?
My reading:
12.23
